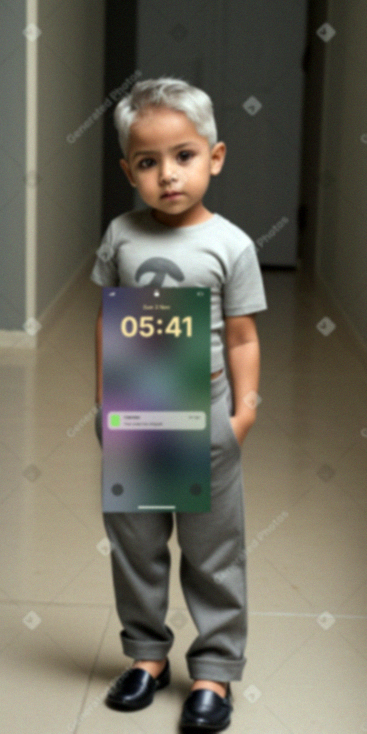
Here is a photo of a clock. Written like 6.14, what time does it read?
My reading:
5.41
